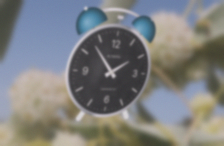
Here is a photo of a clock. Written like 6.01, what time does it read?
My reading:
1.53
